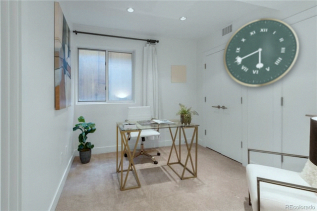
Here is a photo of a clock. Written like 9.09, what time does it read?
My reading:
5.40
